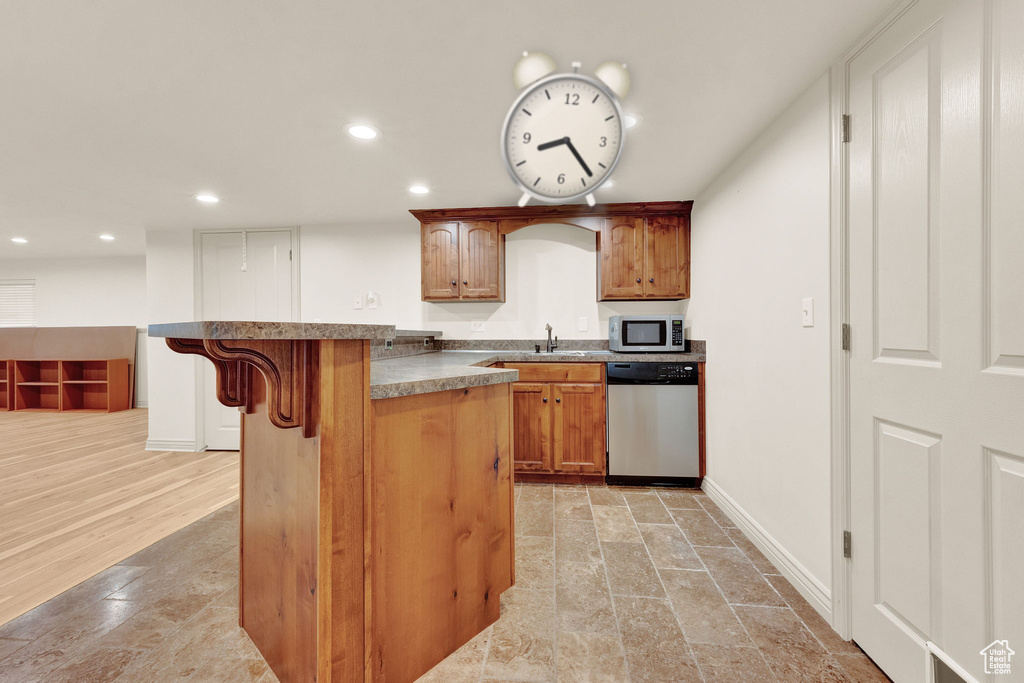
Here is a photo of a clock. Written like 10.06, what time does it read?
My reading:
8.23
